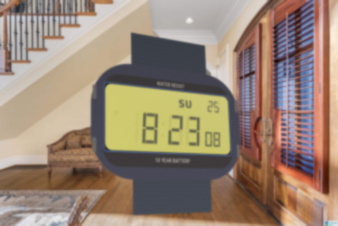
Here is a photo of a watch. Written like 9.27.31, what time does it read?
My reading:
8.23.08
